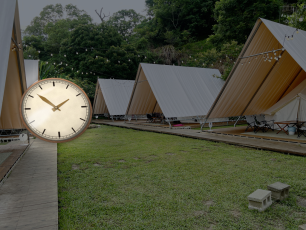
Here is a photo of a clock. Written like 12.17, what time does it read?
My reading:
1.52
